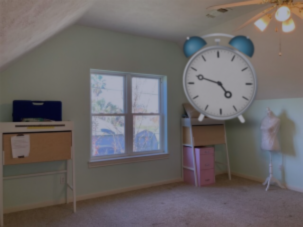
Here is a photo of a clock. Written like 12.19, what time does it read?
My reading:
4.48
